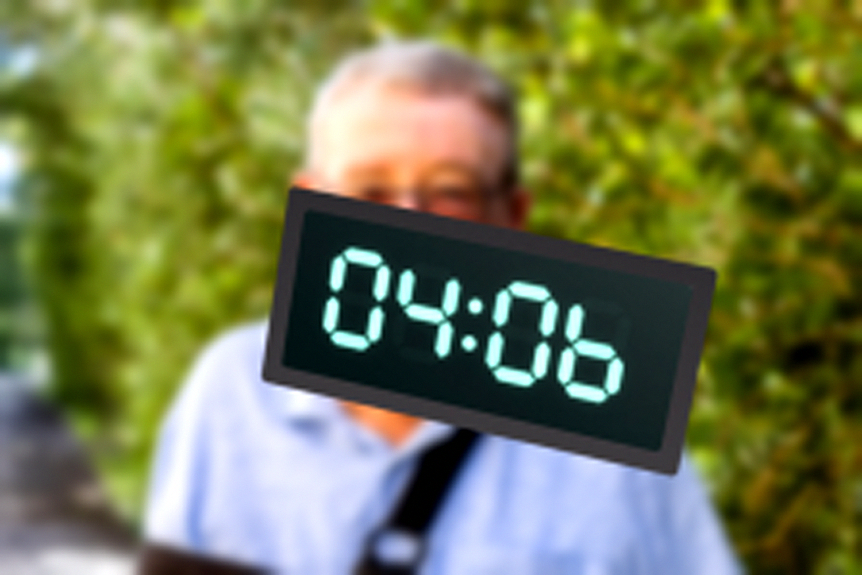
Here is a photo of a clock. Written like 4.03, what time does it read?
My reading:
4.06
